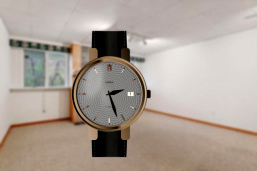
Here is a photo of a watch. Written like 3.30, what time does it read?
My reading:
2.27
